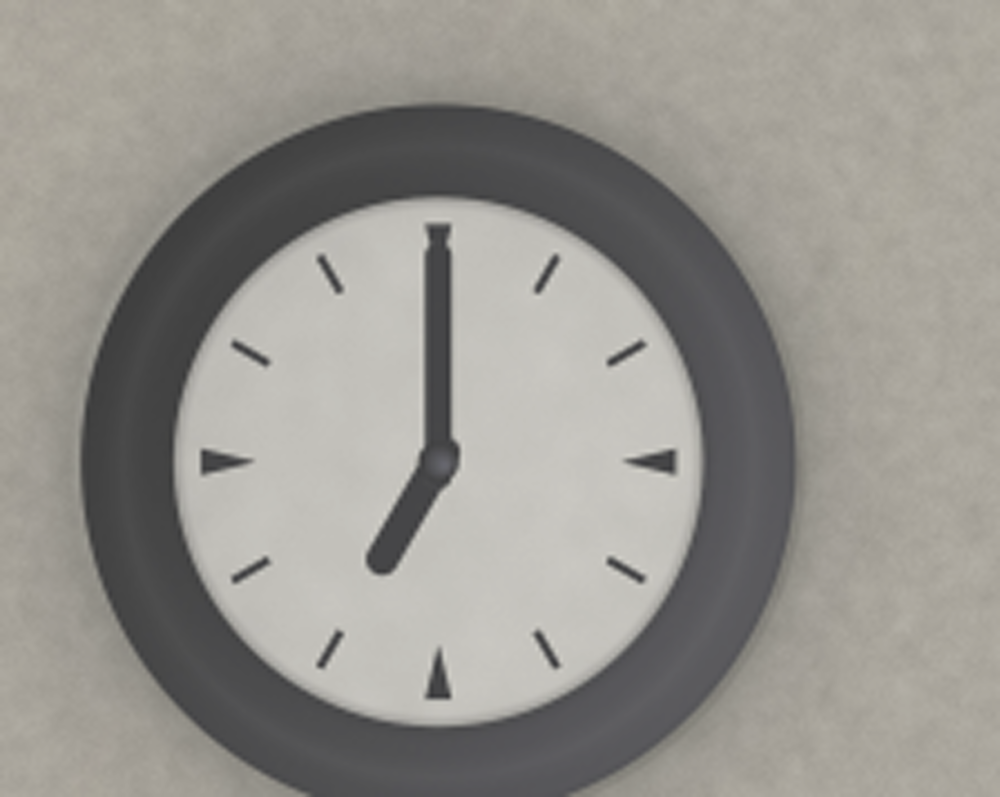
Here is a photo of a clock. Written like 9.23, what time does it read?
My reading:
7.00
